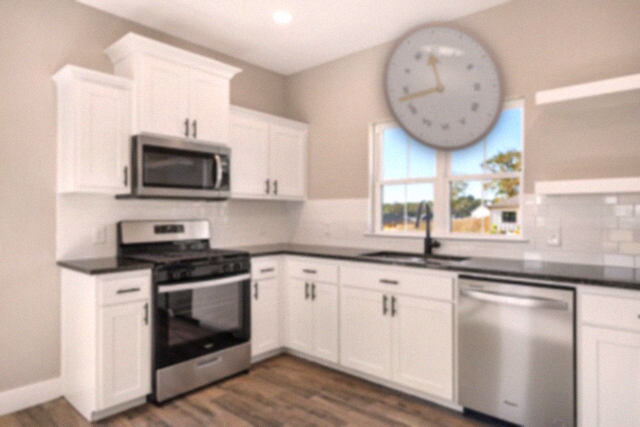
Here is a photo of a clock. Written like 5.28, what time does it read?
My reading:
11.43
